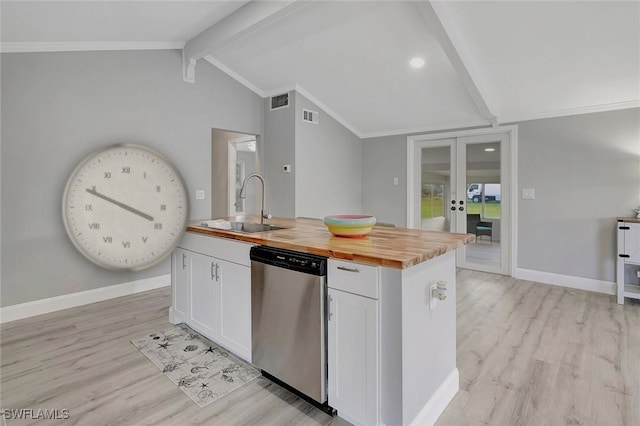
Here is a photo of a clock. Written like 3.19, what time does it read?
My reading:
3.49
